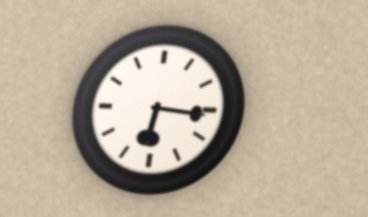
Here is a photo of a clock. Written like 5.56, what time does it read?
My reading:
6.16
